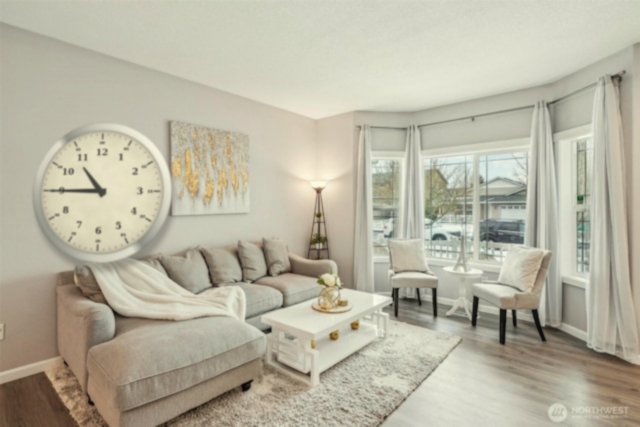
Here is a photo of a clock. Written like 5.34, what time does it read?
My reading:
10.45
